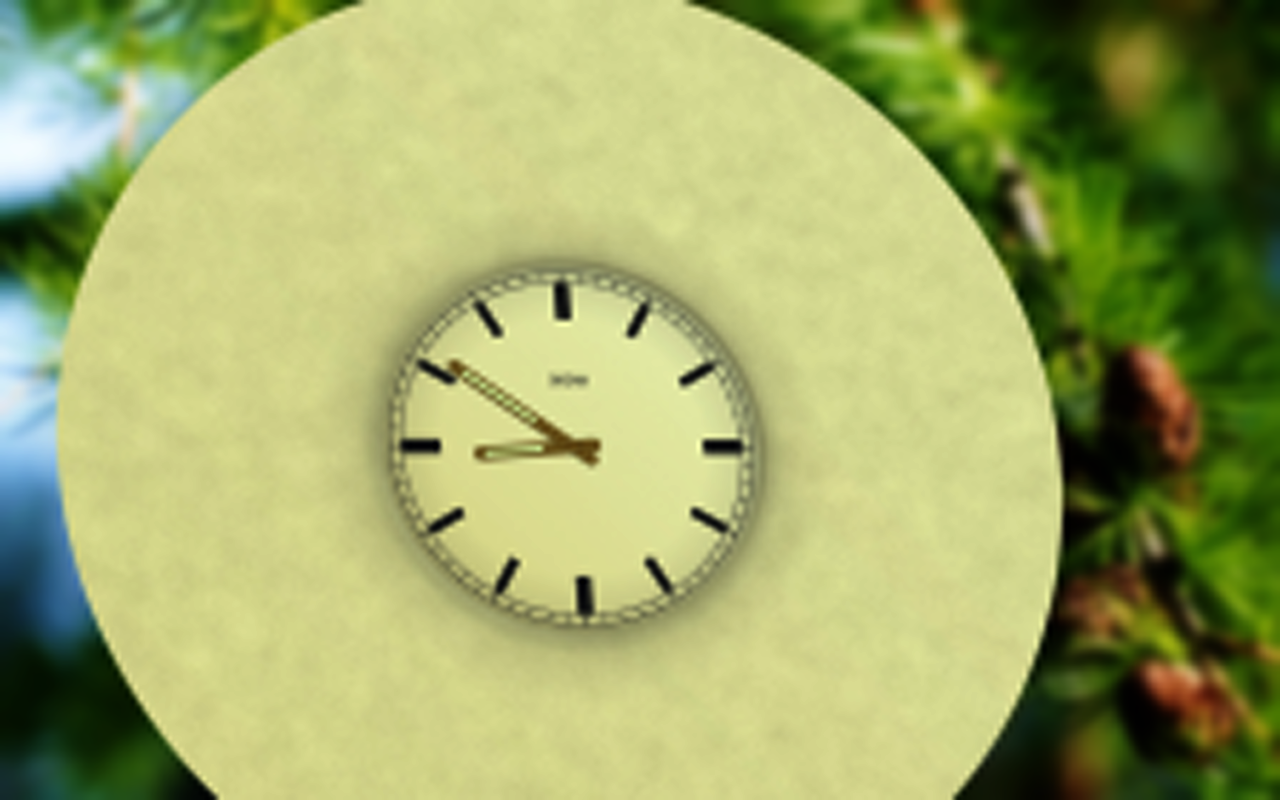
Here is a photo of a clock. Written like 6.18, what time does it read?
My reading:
8.51
